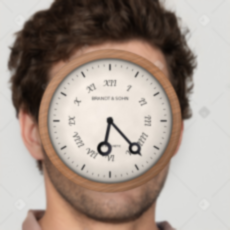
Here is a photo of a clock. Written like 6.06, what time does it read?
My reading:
6.23
